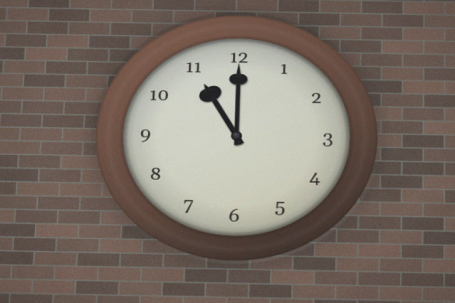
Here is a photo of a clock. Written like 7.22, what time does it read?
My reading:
11.00
